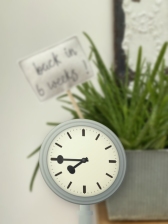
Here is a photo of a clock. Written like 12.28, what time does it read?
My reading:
7.45
